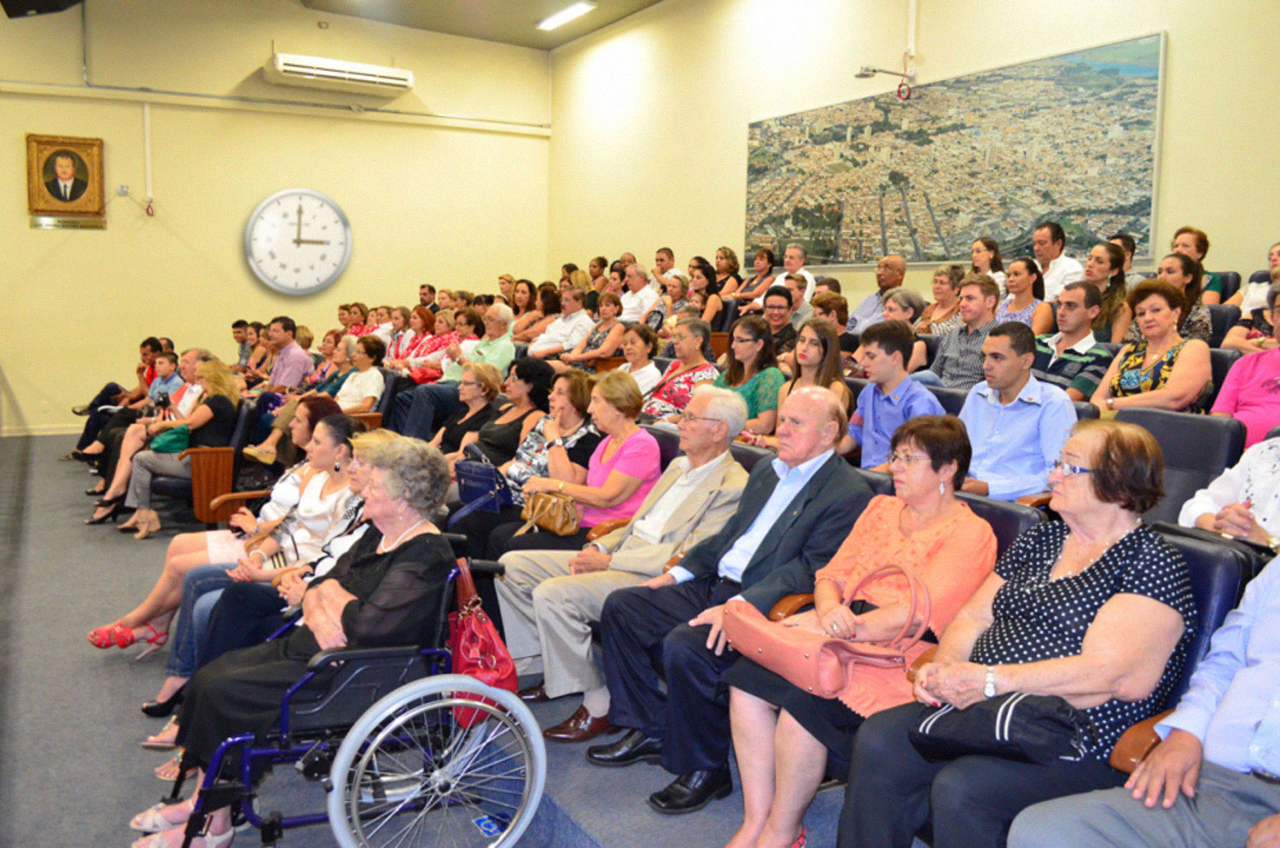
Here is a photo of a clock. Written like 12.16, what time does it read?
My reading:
3.00
